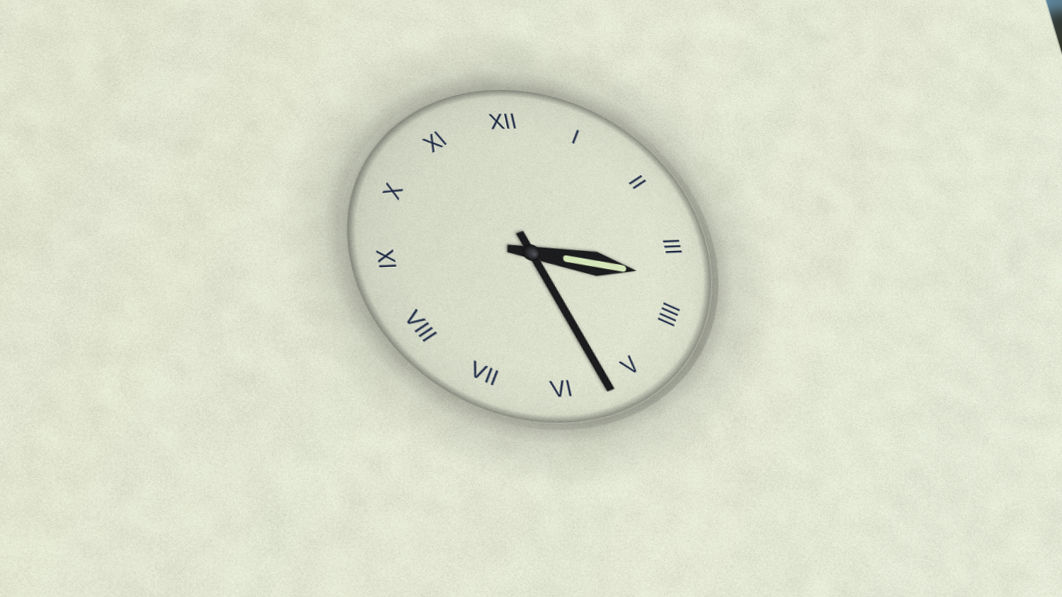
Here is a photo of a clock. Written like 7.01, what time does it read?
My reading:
3.27
